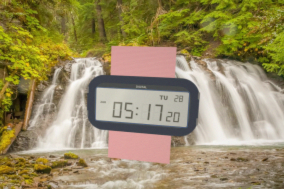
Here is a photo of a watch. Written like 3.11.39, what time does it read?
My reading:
5.17.20
